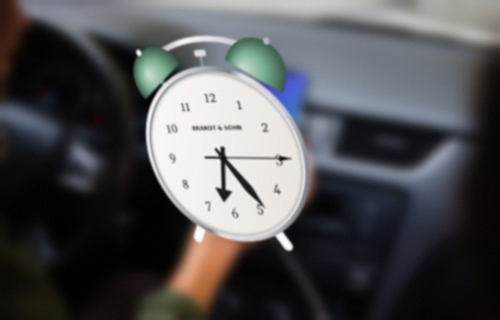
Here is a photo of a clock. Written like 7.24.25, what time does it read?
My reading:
6.24.15
